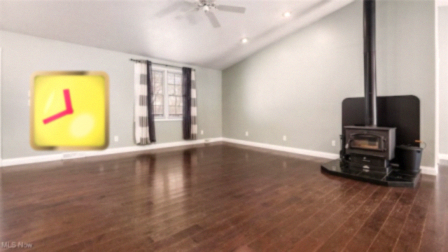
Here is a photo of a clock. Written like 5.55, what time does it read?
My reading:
11.41
